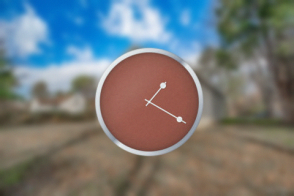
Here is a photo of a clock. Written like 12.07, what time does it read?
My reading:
1.20
